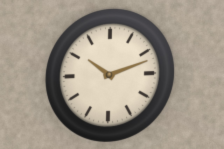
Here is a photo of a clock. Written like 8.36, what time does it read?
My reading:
10.12
